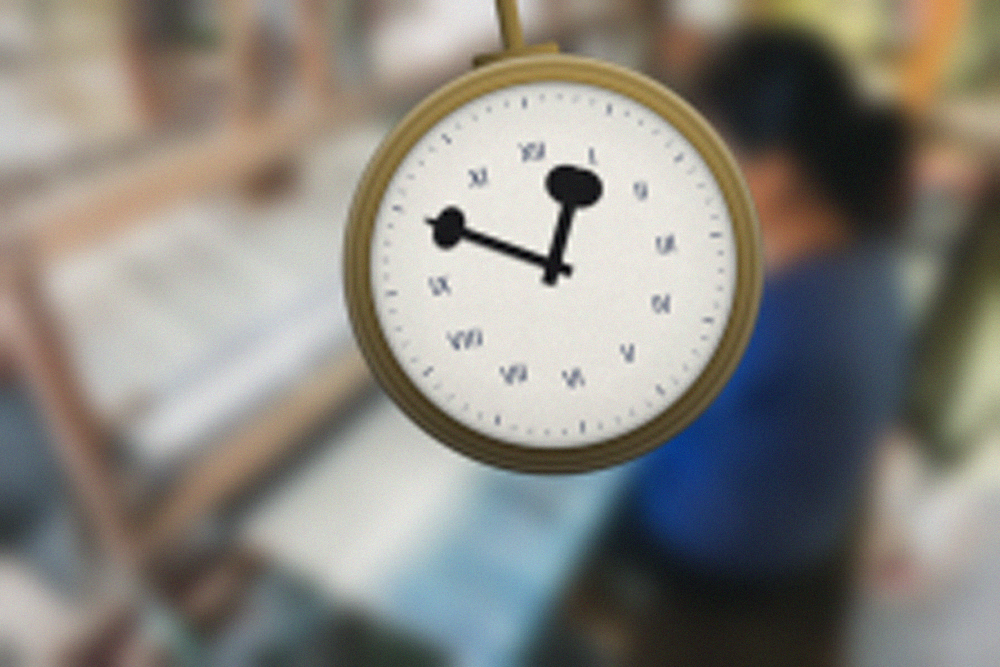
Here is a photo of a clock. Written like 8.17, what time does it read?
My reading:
12.50
